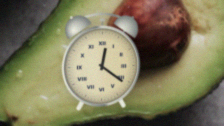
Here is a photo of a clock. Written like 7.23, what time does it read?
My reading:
12.21
